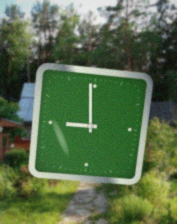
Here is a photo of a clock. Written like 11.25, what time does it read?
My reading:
8.59
